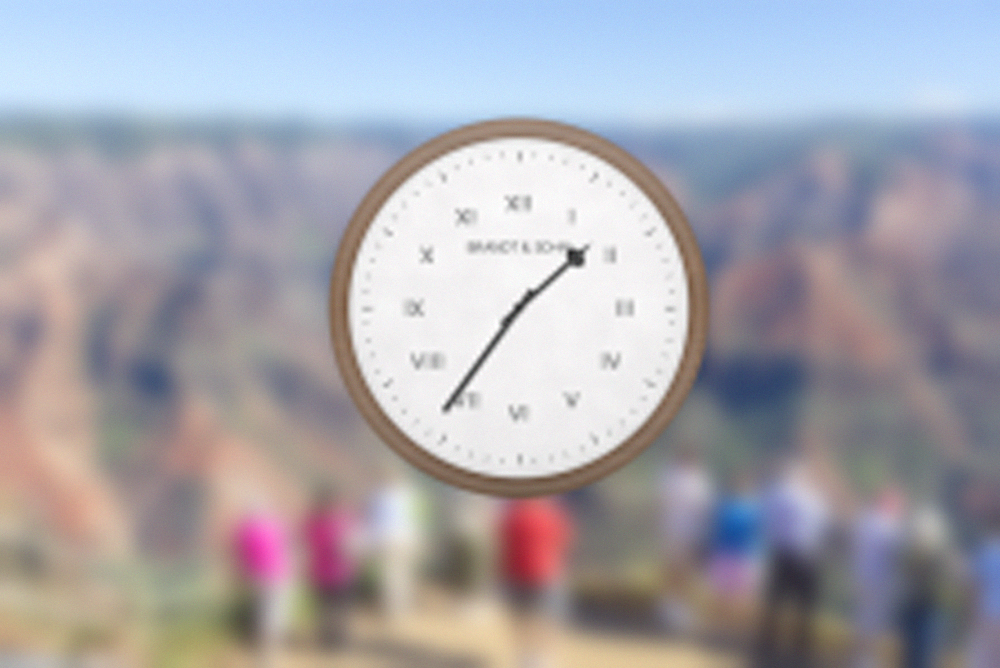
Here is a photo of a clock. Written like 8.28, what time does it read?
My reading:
1.36
